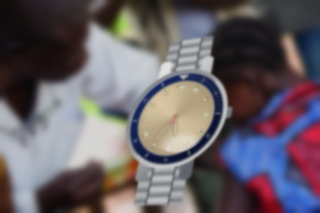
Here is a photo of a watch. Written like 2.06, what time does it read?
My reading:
5.36
